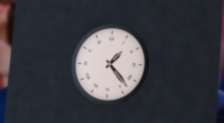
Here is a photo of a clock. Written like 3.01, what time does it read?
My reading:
1.23
